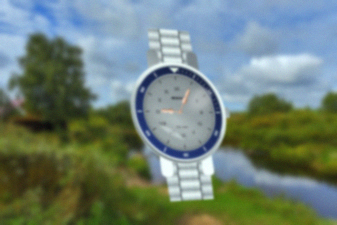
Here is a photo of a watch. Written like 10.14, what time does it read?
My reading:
9.05
